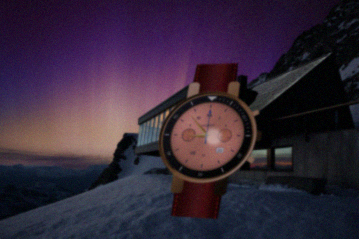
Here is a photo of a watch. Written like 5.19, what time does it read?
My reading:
8.53
